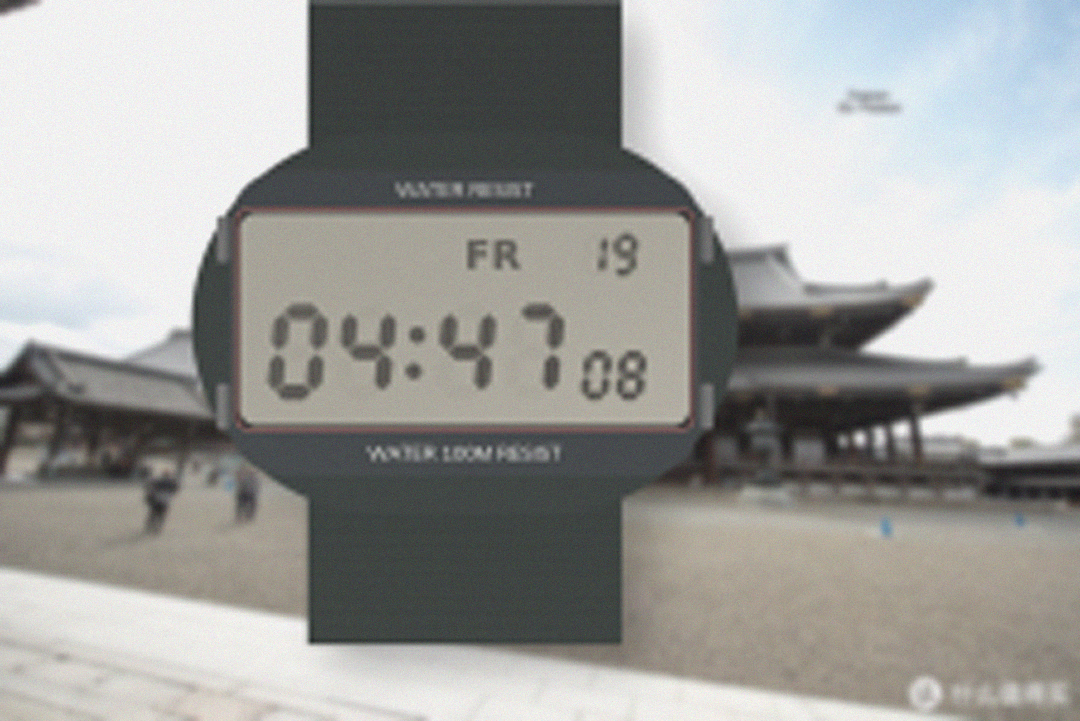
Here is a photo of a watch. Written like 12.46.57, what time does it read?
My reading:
4.47.08
